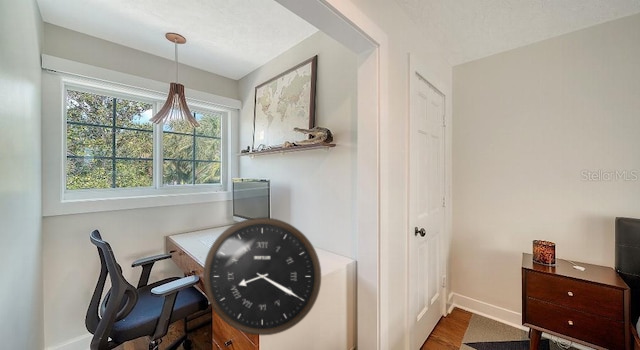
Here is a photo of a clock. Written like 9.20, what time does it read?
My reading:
8.20
